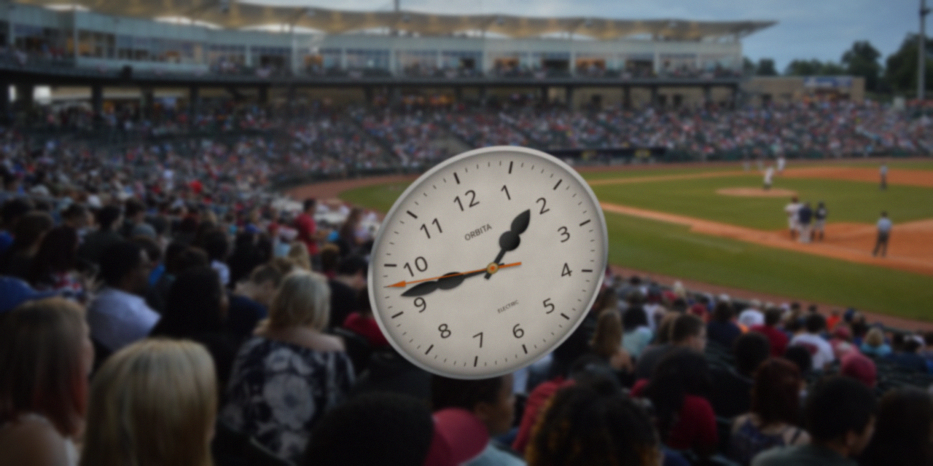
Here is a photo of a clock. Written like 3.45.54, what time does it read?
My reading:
1.46.48
